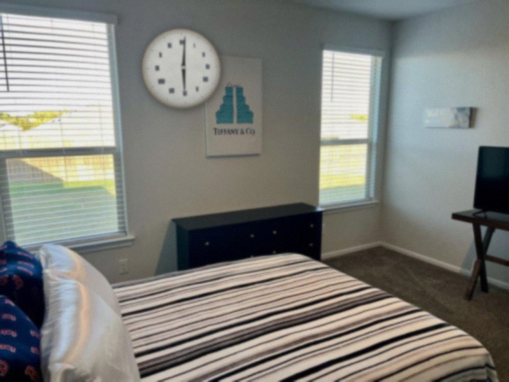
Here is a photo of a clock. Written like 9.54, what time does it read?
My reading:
6.01
